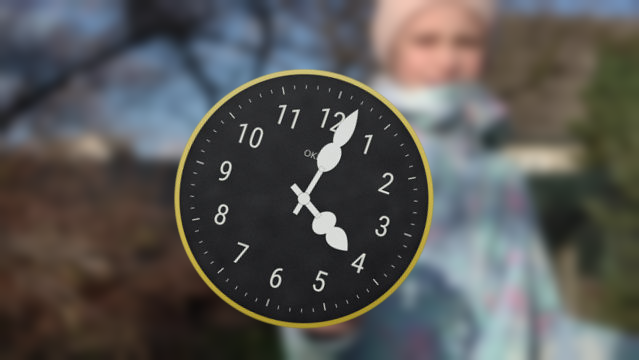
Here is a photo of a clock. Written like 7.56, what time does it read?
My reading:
4.02
